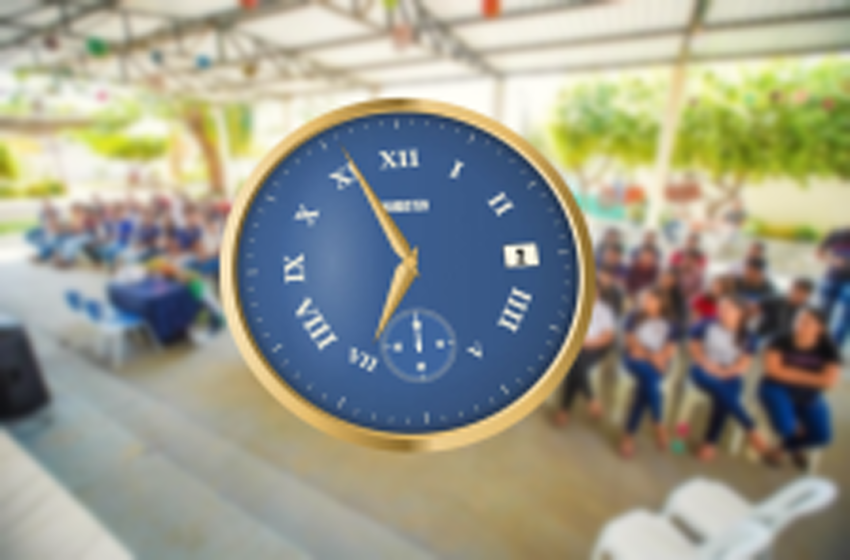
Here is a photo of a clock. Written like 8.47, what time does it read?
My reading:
6.56
